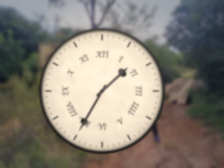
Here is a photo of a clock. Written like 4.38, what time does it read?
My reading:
1.35
